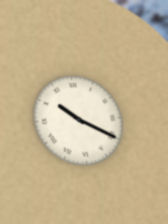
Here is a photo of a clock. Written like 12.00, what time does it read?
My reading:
10.20
